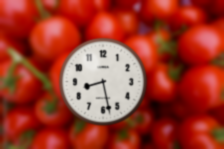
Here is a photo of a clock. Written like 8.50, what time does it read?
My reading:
8.28
